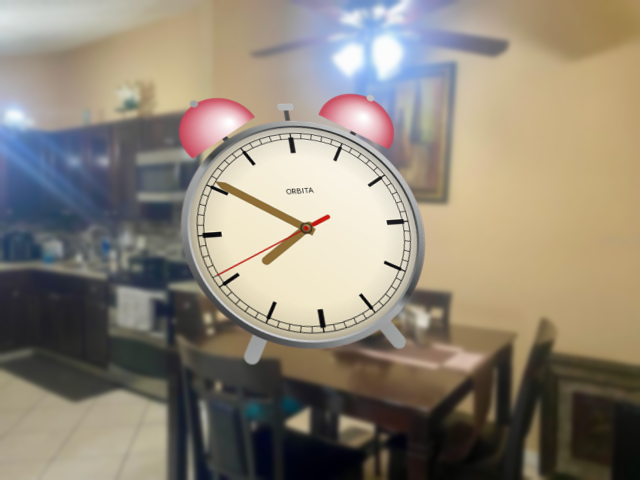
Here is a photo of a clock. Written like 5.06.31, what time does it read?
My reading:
7.50.41
